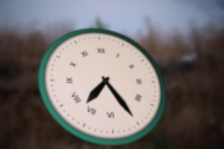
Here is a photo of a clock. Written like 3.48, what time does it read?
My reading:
7.25
